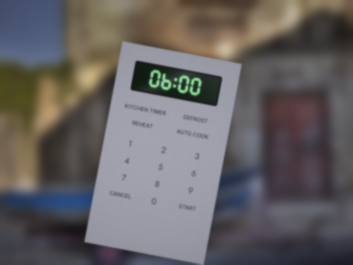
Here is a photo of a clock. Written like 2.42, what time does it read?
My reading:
6.00
